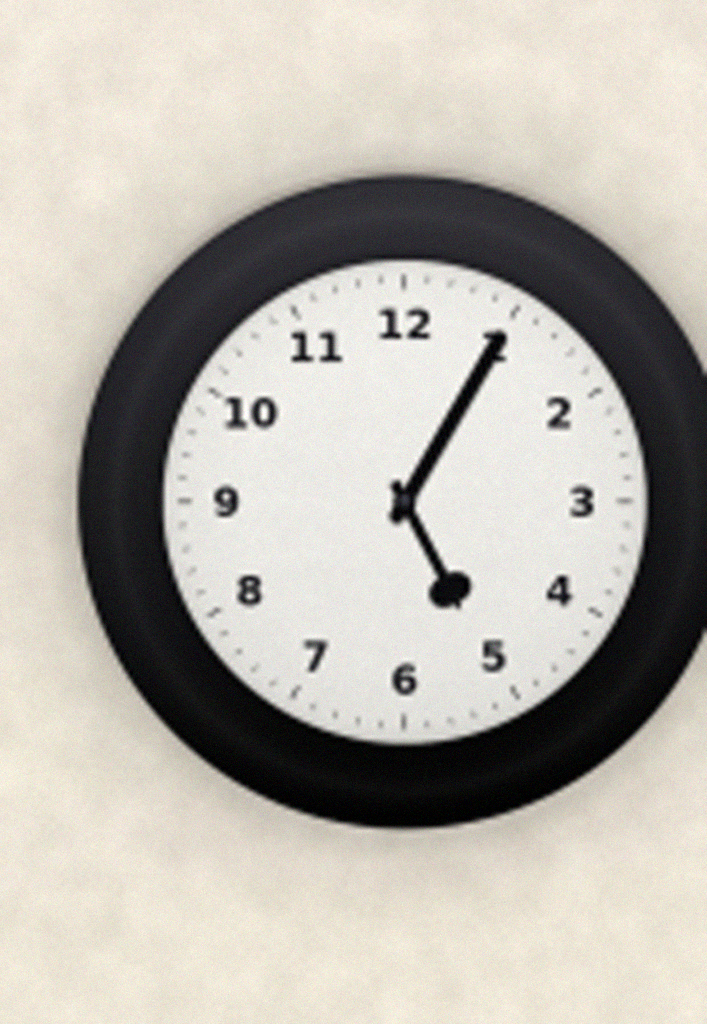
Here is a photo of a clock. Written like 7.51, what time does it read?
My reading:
5.05
